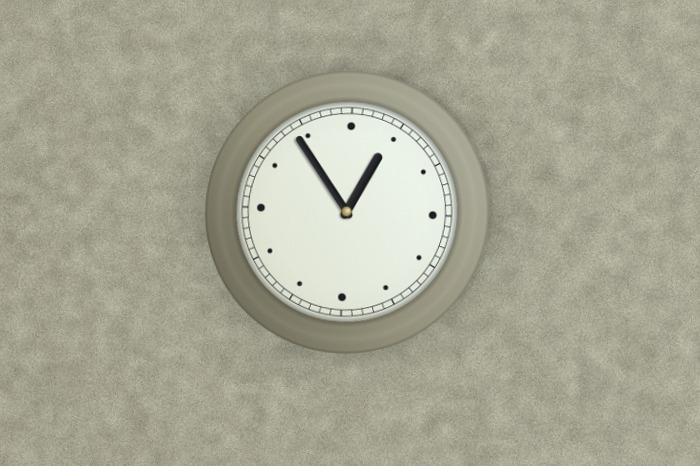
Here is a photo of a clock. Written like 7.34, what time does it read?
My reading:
12.54
